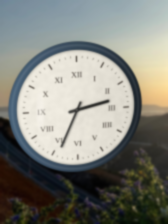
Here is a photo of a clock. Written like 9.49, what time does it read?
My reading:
2.34
